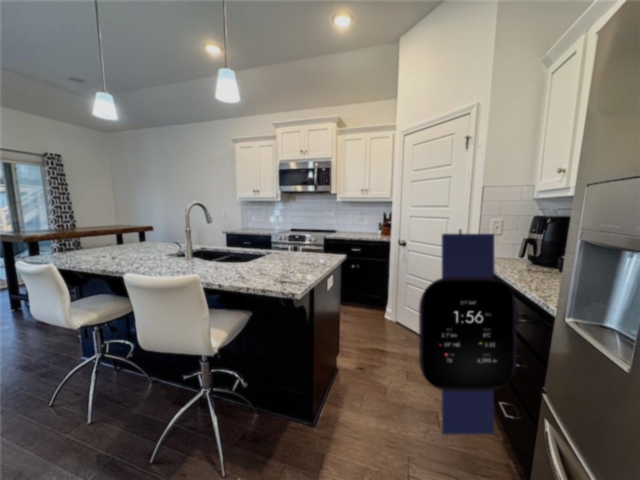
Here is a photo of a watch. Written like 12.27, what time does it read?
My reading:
1.56
